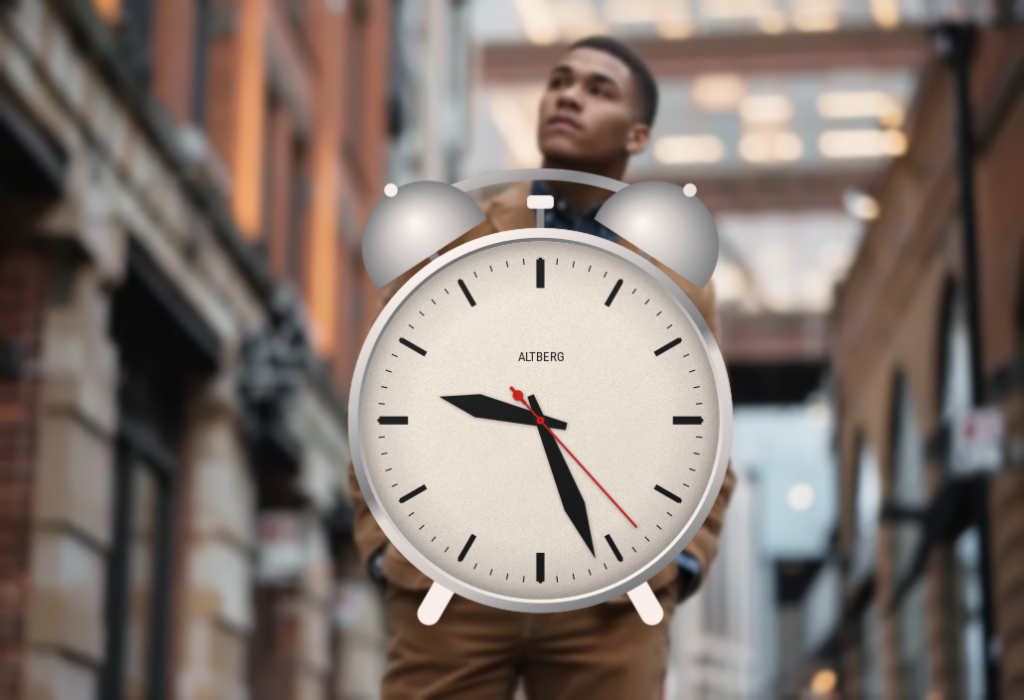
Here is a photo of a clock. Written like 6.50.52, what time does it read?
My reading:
9.26.23
